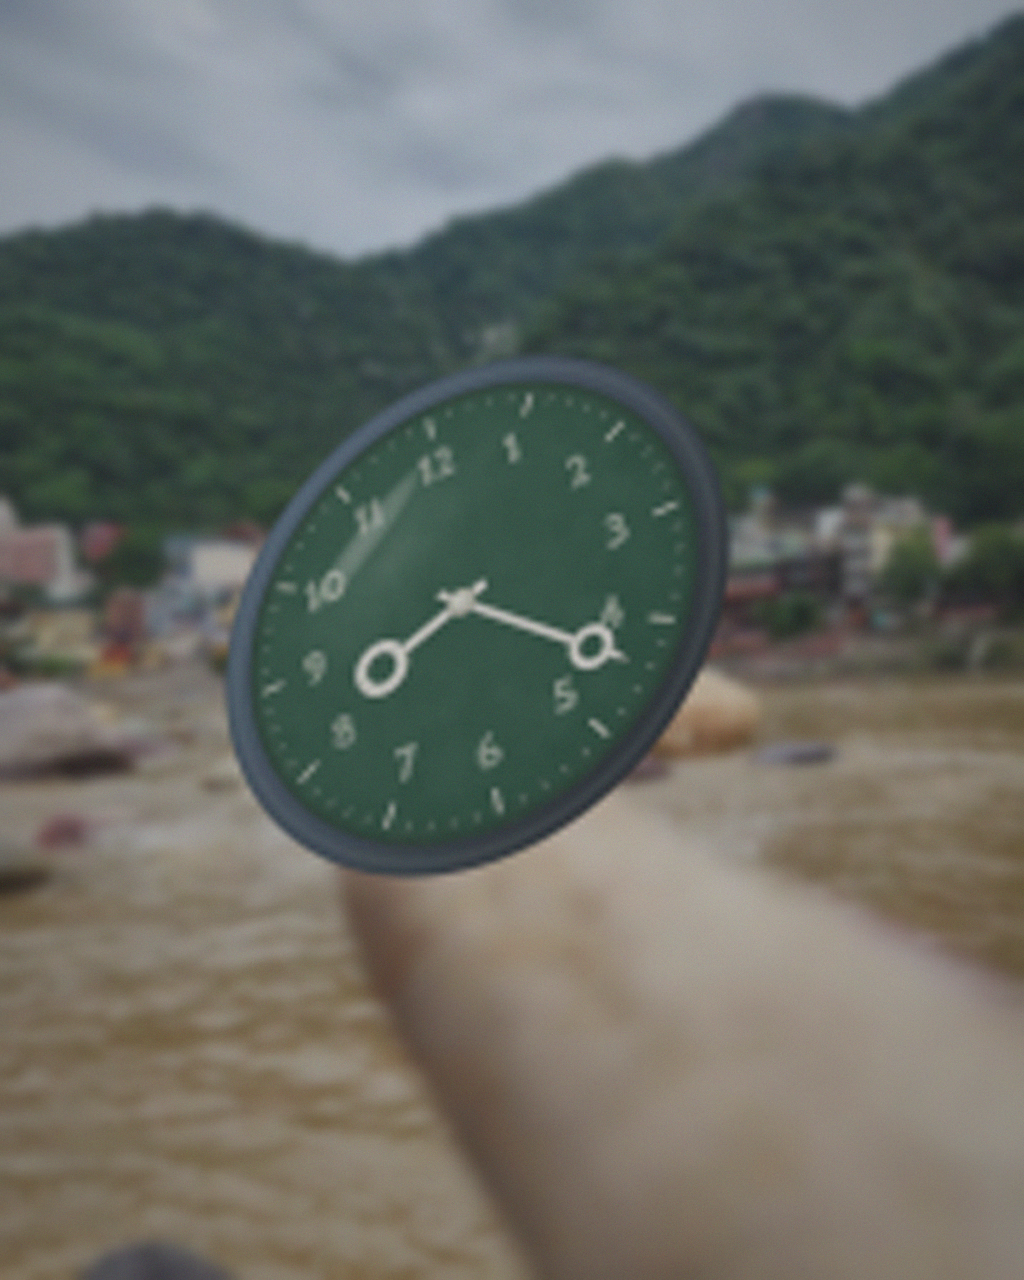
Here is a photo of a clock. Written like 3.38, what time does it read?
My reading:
8.22
